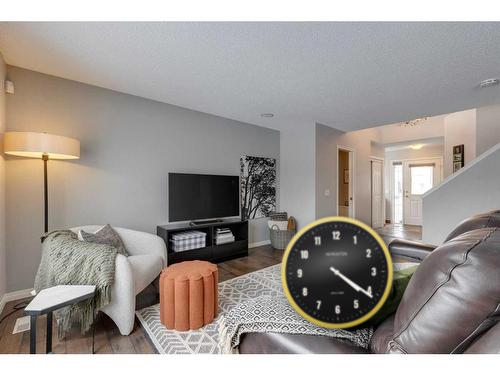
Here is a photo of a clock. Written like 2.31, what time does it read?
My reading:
4.21
